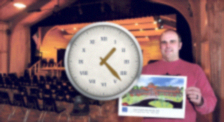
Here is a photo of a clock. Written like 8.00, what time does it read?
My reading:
1.23
